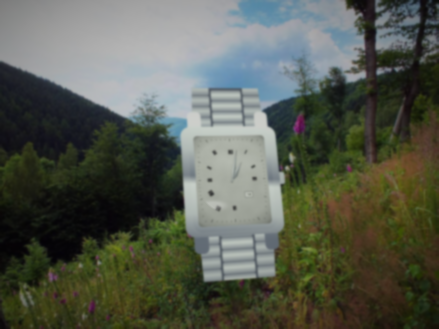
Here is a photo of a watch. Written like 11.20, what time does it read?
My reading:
1.02
